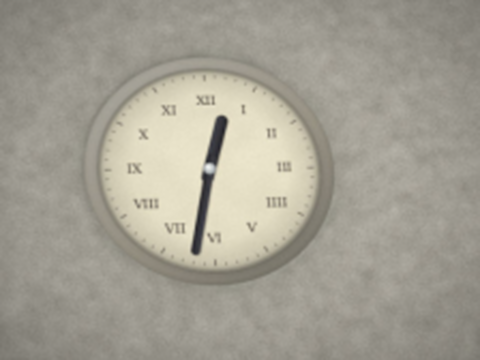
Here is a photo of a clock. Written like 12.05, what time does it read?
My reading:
12.32
